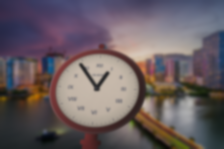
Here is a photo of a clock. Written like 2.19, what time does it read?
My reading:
12.54
